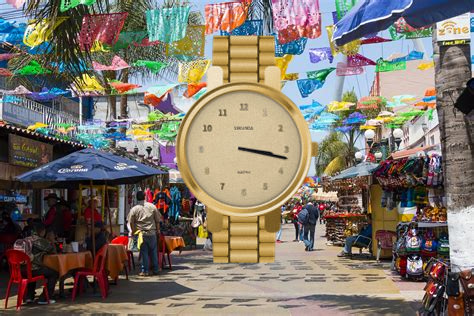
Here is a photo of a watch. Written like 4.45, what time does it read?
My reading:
3.17
